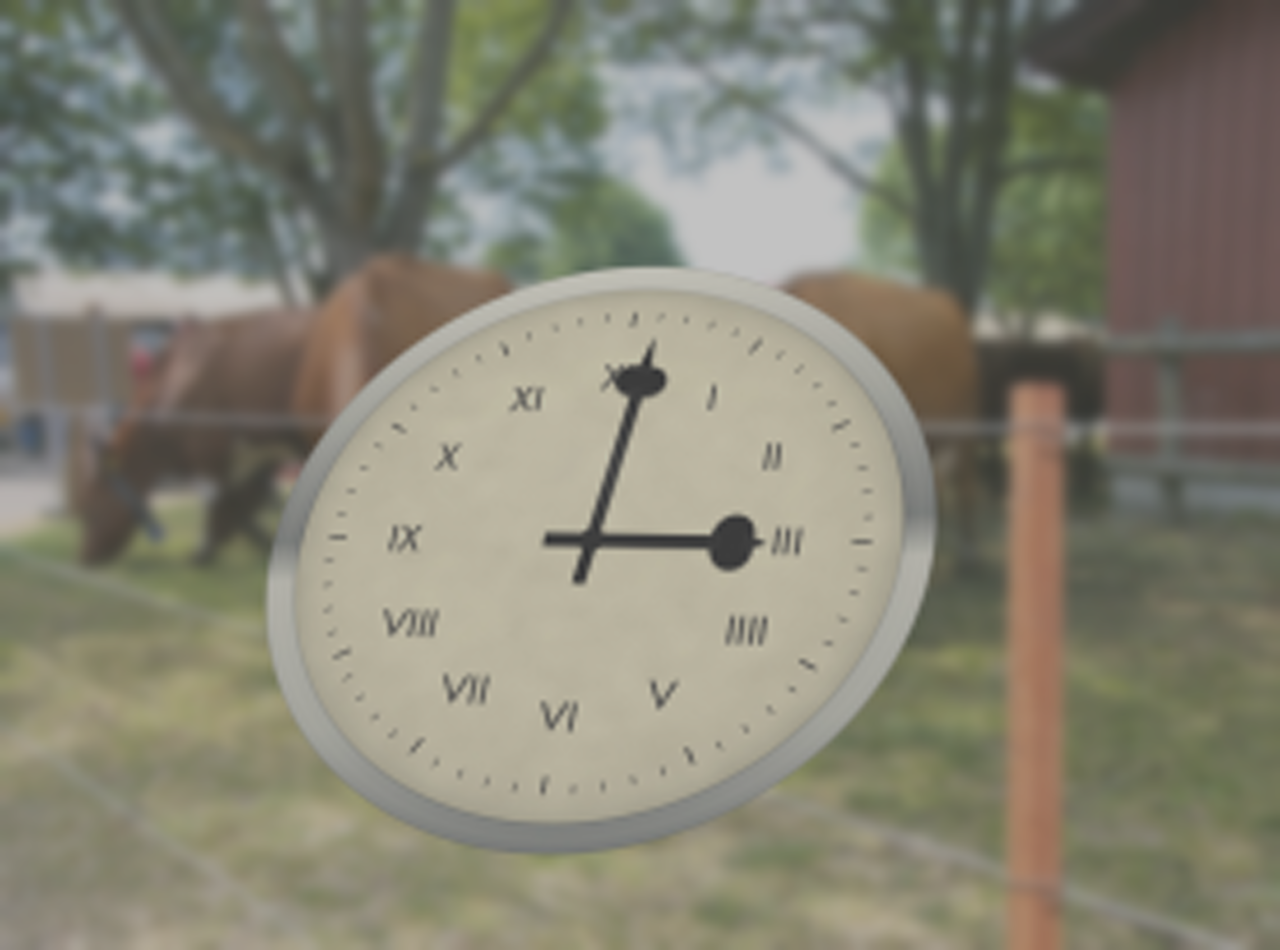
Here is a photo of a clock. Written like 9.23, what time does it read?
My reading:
3.01
